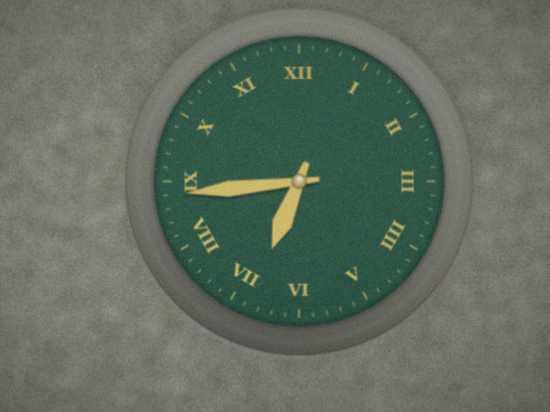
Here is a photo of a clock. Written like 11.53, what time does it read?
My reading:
6.44
